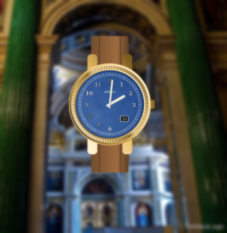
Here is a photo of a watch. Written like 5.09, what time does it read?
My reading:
2.01
